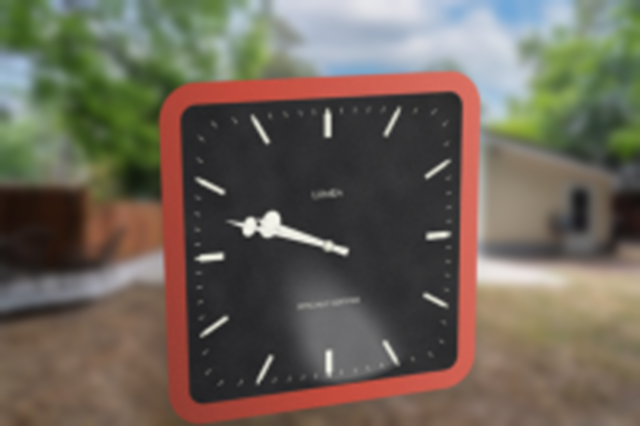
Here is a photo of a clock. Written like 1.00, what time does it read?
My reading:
9.48
